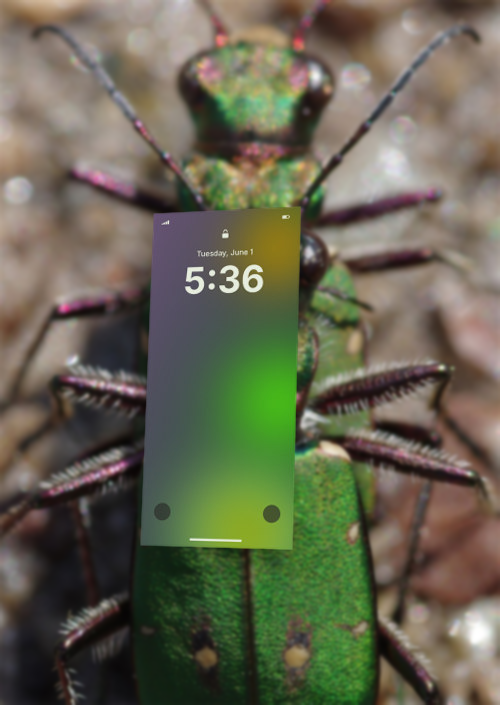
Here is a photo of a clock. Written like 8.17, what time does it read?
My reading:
5.36
